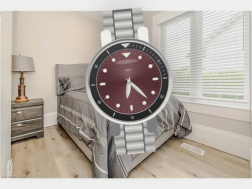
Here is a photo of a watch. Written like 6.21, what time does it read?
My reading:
6.23
